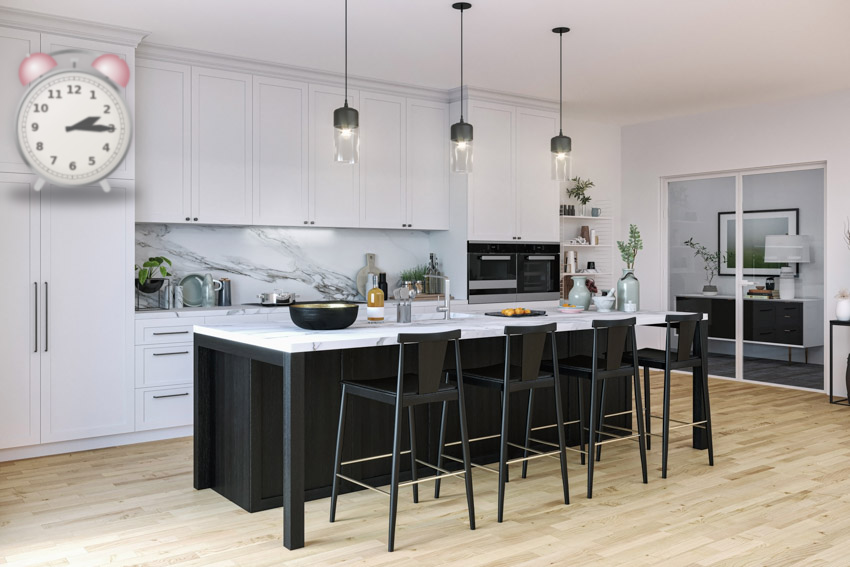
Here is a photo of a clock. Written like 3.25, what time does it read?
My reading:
2.15
